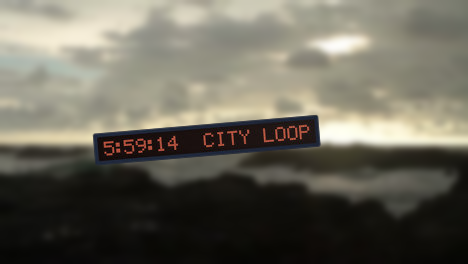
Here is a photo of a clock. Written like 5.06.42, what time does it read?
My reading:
5.59.14
